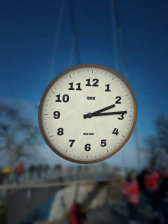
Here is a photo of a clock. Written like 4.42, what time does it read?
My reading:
2.14
